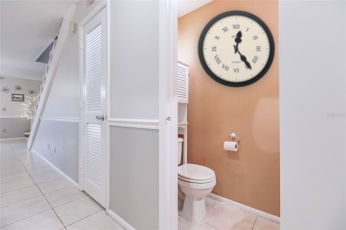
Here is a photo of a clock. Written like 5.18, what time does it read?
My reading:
12.24
